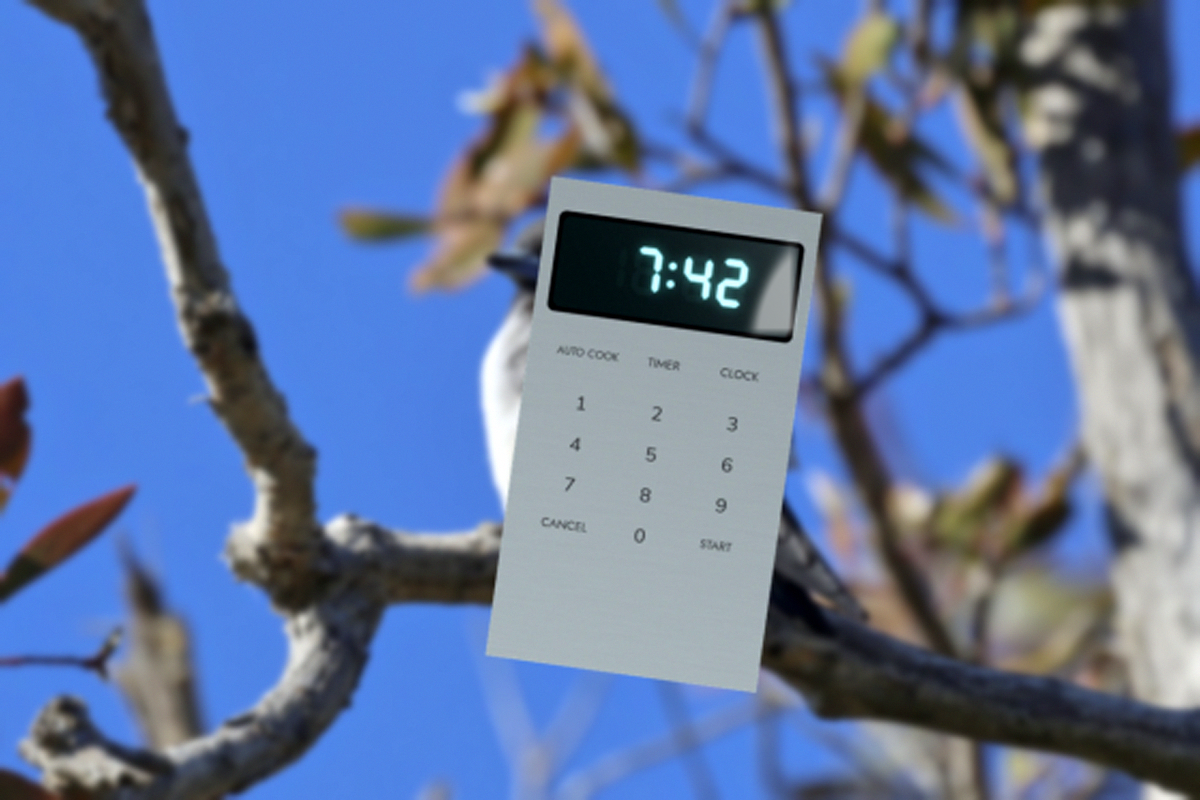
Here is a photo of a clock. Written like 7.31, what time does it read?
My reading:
7.42
